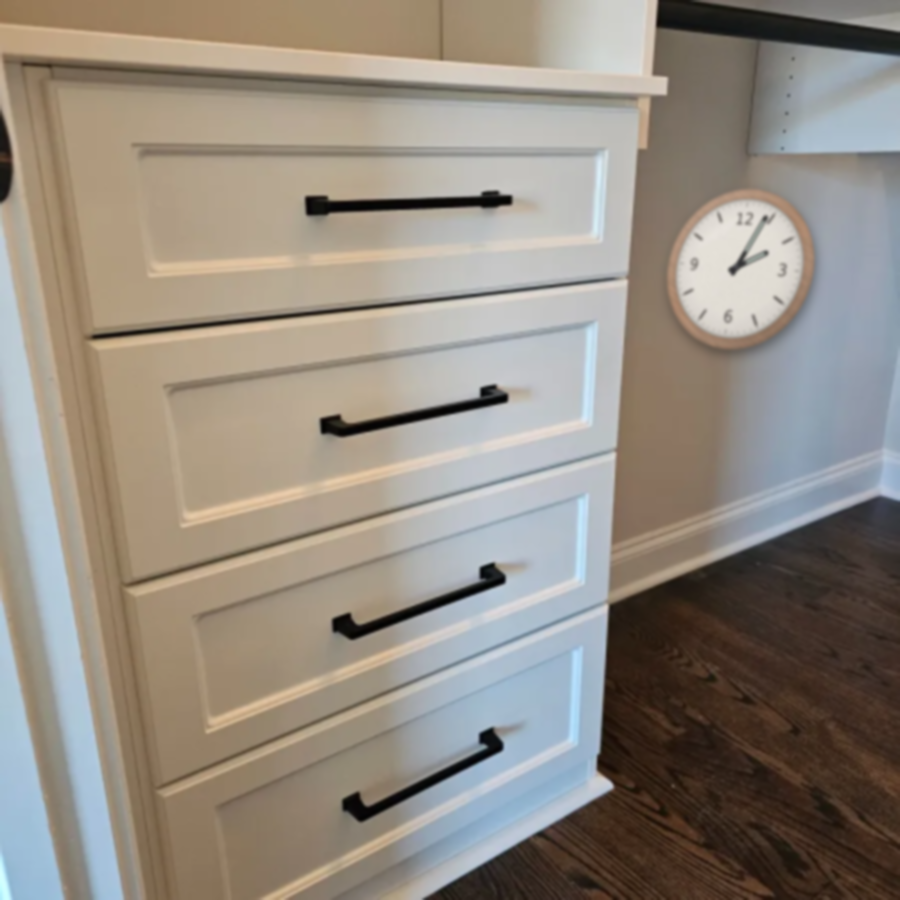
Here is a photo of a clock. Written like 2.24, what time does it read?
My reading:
2.04
